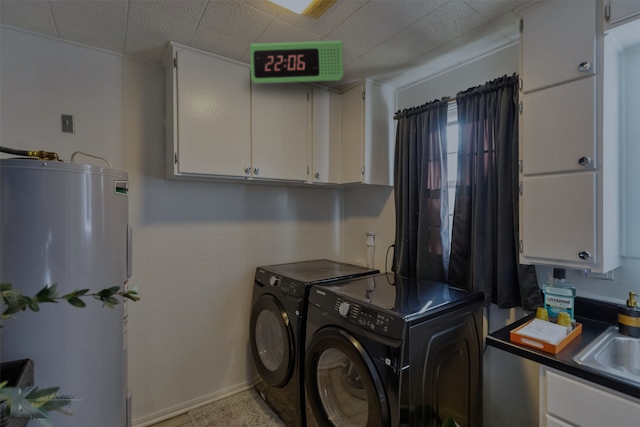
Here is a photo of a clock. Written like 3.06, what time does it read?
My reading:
22.06
